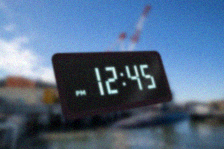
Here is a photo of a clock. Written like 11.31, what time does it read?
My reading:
12.45
